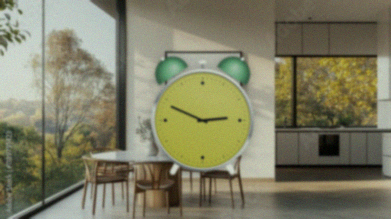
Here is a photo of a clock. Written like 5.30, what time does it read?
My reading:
2.49
